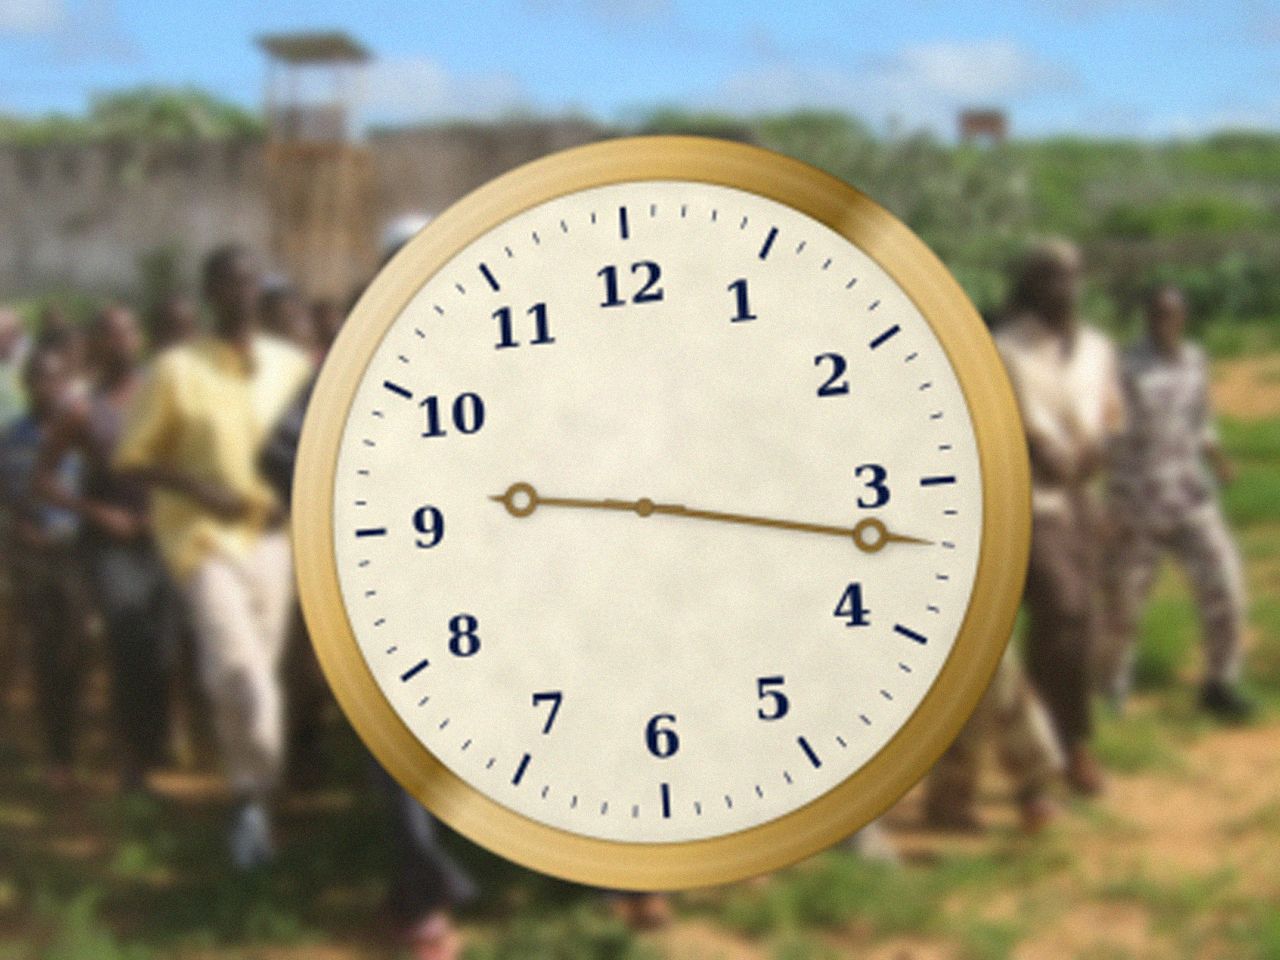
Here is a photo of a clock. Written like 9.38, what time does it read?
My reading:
9.17
